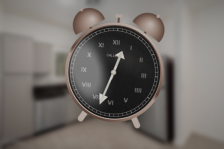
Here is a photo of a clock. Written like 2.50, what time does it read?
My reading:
12.33
